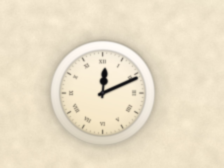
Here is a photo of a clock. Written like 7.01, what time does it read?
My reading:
12.11
